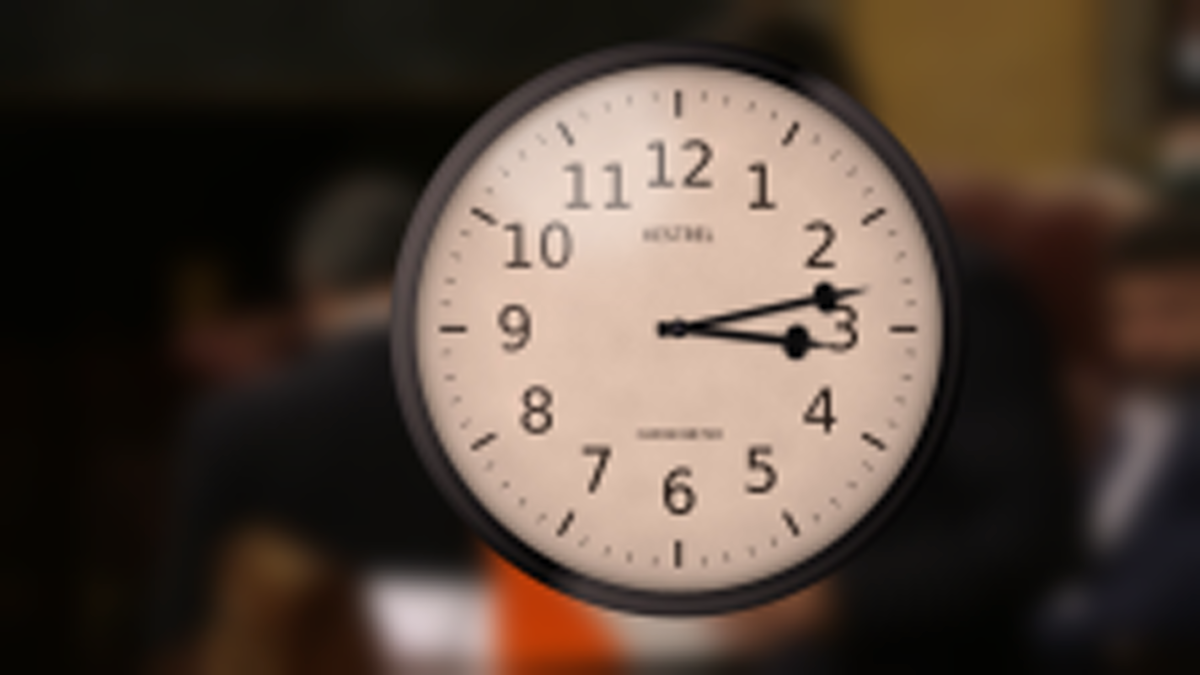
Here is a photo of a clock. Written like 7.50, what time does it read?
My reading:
3.13
